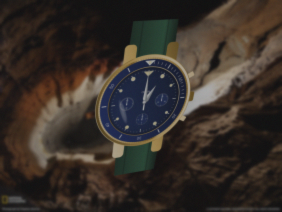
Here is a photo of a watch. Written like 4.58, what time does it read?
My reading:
1.00
